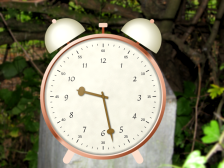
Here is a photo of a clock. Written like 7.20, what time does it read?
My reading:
9.28
